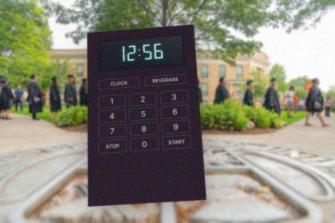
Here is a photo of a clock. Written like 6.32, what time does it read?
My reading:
12.56
